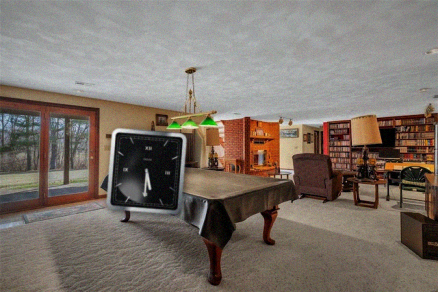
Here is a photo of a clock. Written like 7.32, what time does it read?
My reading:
5.30
